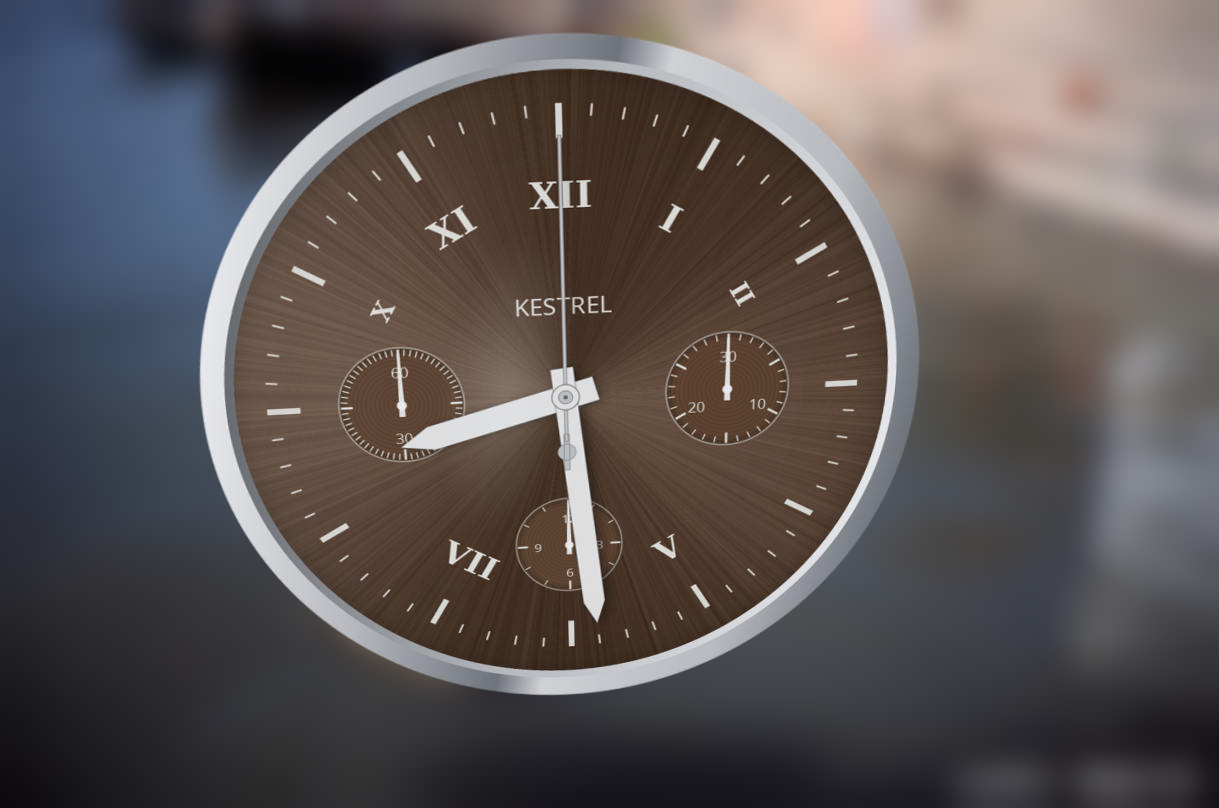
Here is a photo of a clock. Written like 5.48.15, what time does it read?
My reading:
8.29.00
